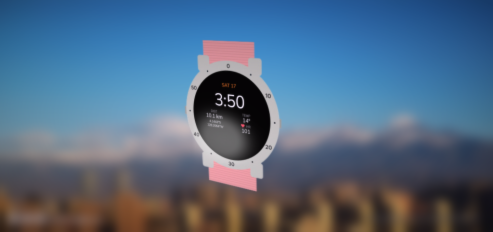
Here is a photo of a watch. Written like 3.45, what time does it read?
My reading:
3.50
